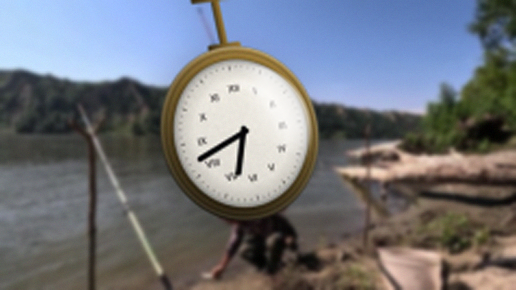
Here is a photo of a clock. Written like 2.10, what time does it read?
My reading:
6.42
